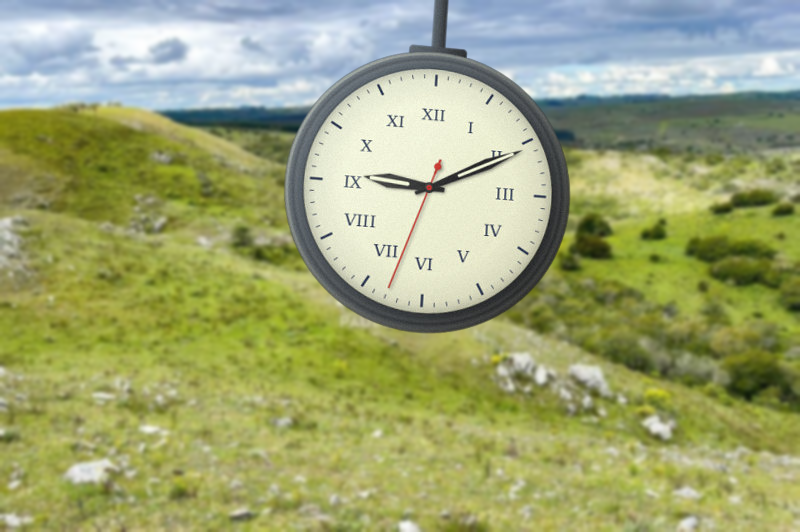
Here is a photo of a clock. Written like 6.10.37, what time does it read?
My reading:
9.10.33
